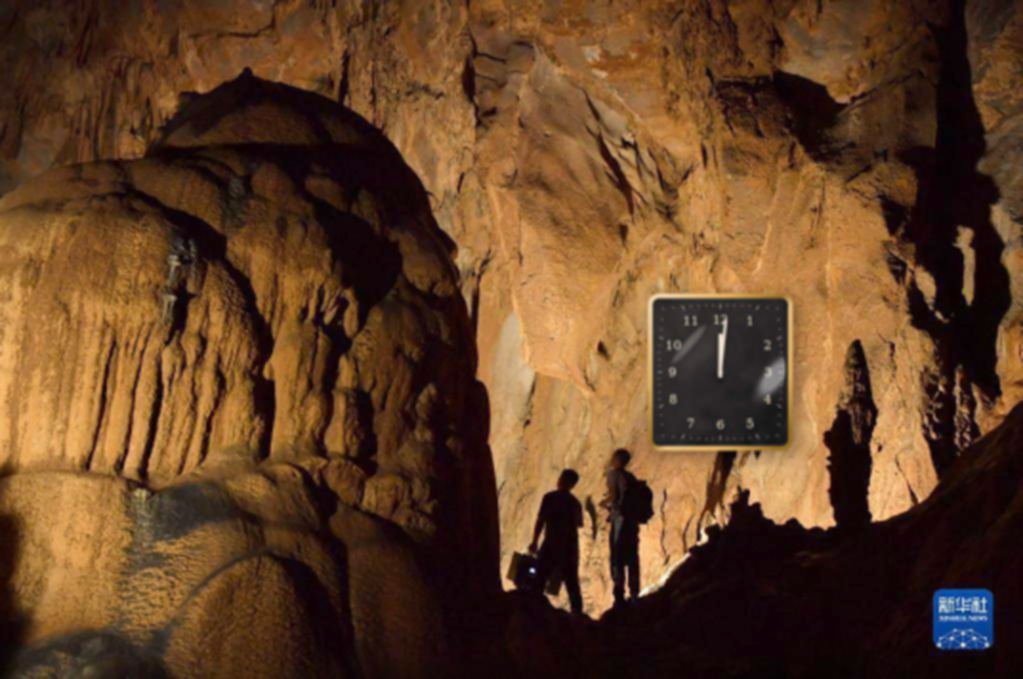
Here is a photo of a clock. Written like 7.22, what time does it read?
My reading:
12.01
